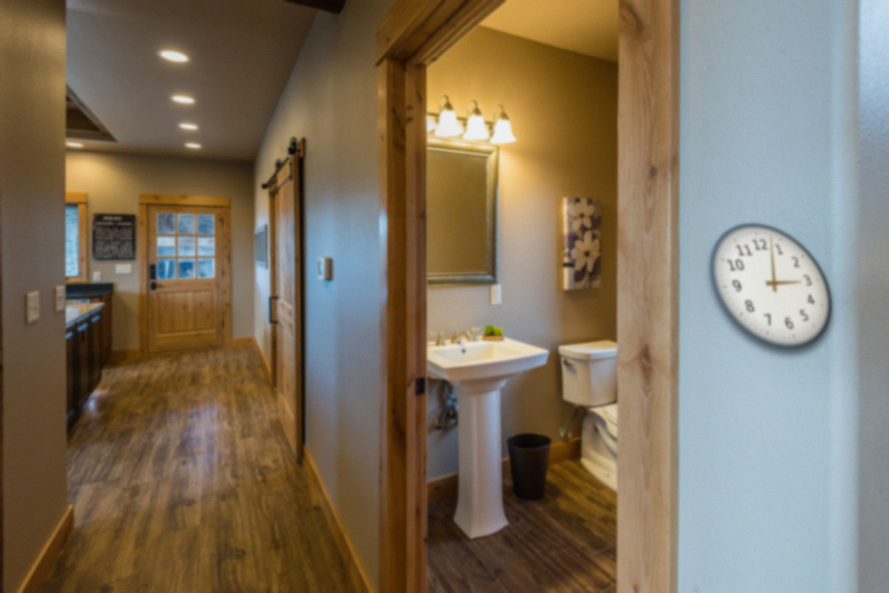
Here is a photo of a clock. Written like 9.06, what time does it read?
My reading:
3.03
